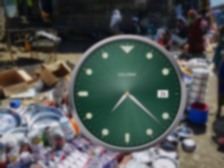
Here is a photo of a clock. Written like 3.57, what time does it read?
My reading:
7.22
